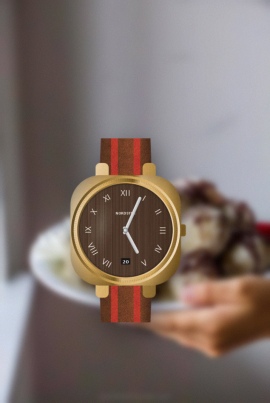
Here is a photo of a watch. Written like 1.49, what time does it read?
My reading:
5.04
